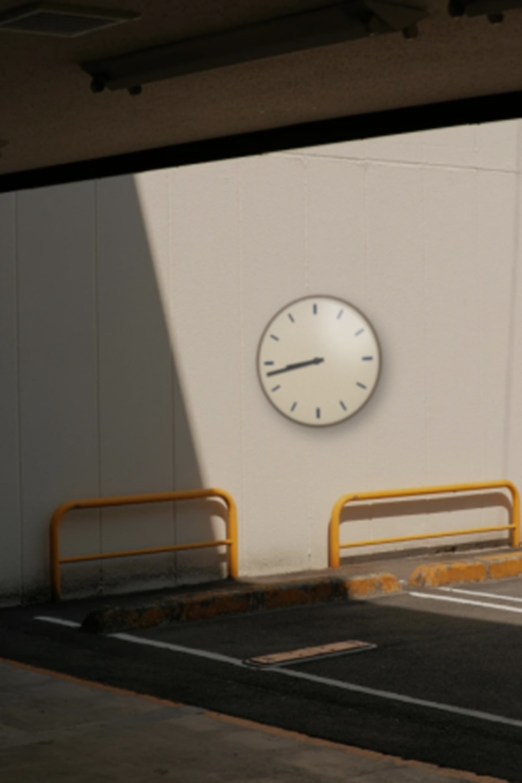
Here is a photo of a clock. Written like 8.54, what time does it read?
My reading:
8.43
